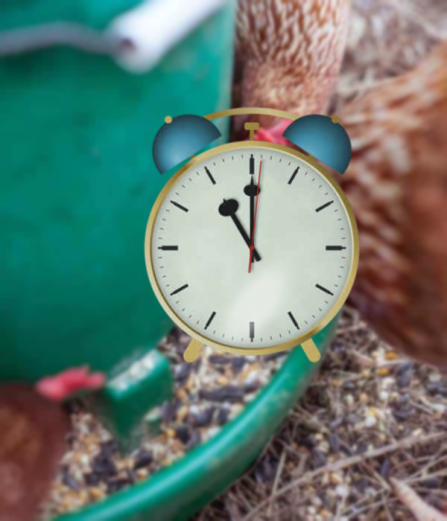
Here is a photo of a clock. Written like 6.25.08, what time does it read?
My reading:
11.00.01
